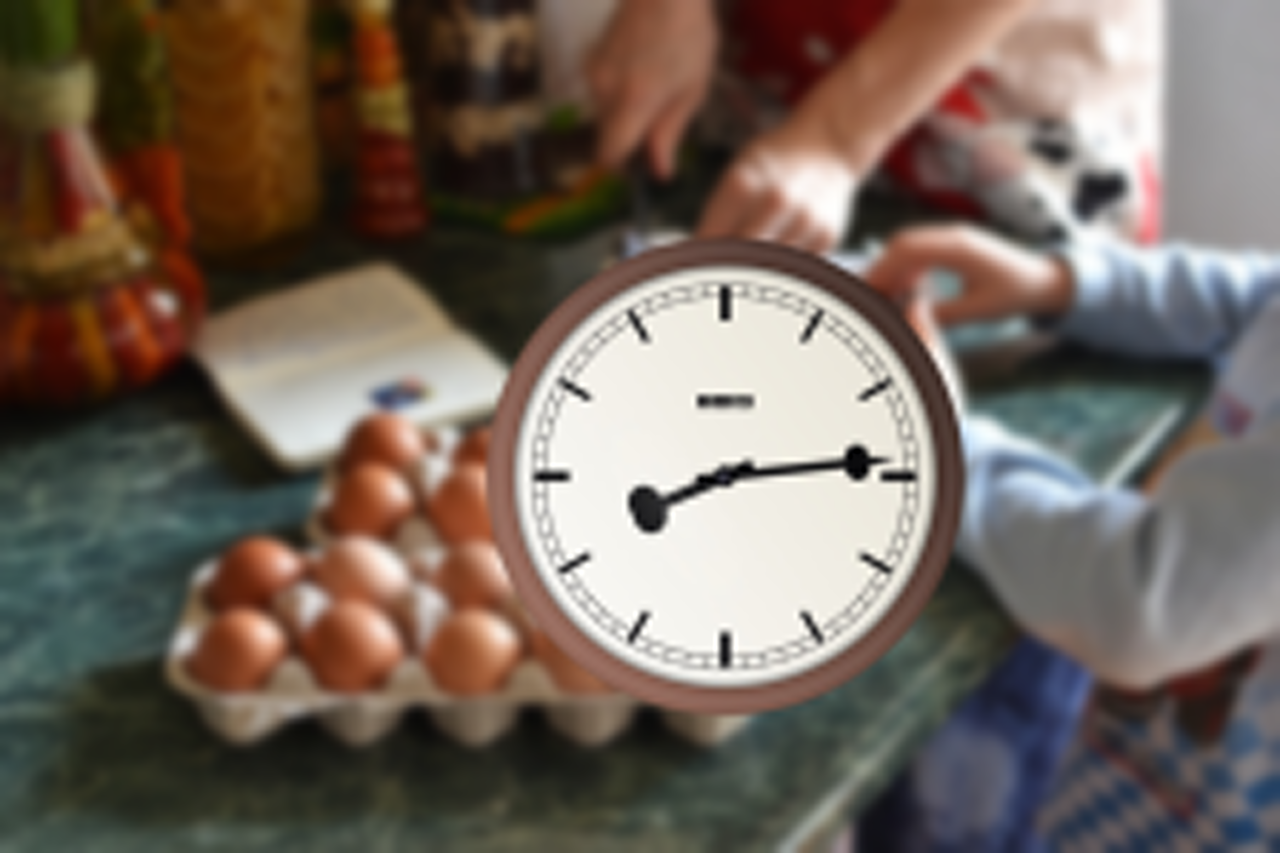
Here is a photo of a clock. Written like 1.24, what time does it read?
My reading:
8.14
